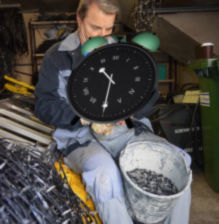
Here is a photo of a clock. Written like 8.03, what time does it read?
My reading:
10.30
